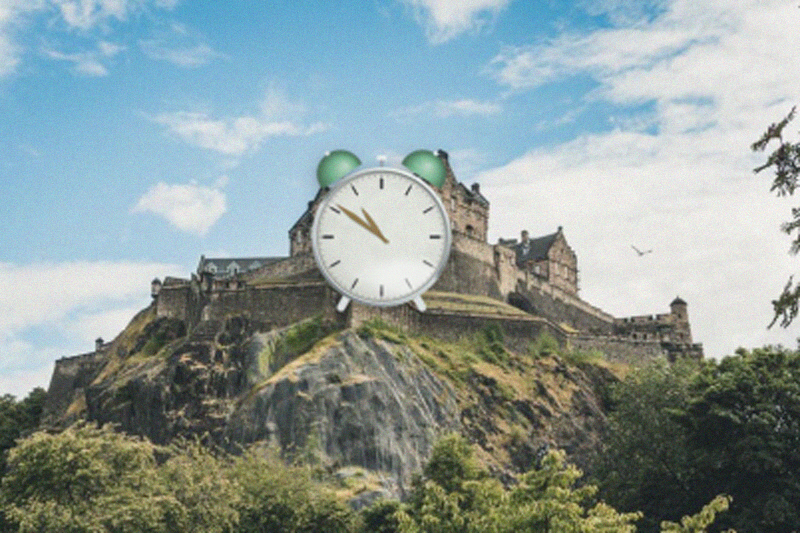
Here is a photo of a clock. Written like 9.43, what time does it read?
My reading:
10.51
